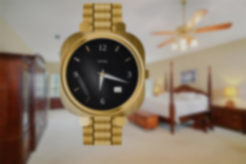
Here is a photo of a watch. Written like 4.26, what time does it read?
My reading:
6.18
